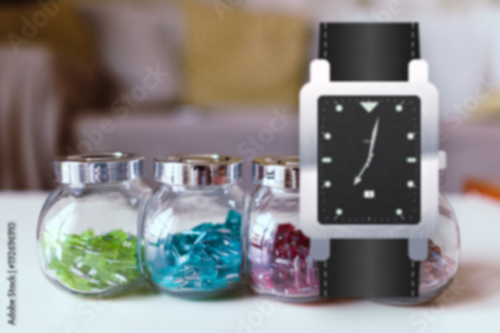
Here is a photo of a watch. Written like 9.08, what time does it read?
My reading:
7.02
